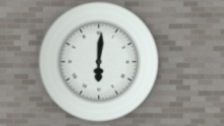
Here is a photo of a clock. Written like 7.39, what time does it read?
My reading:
6.01
